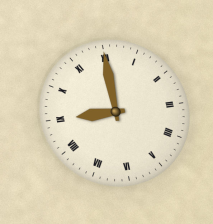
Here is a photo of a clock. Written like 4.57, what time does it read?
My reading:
9.00
